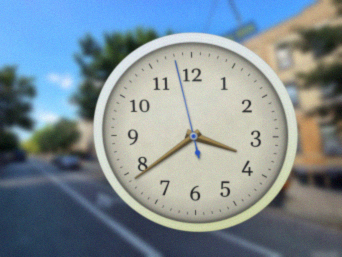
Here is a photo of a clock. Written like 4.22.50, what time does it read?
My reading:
3.38.58
